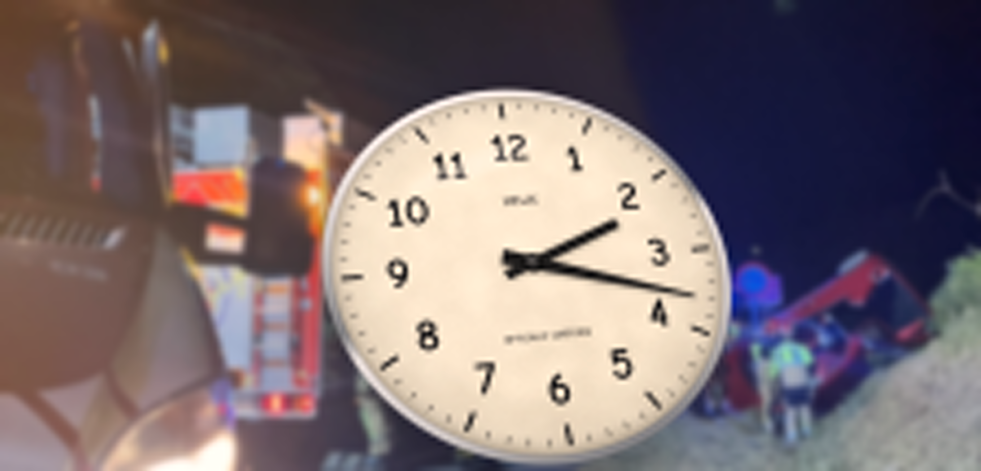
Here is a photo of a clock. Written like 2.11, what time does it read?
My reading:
2.18
